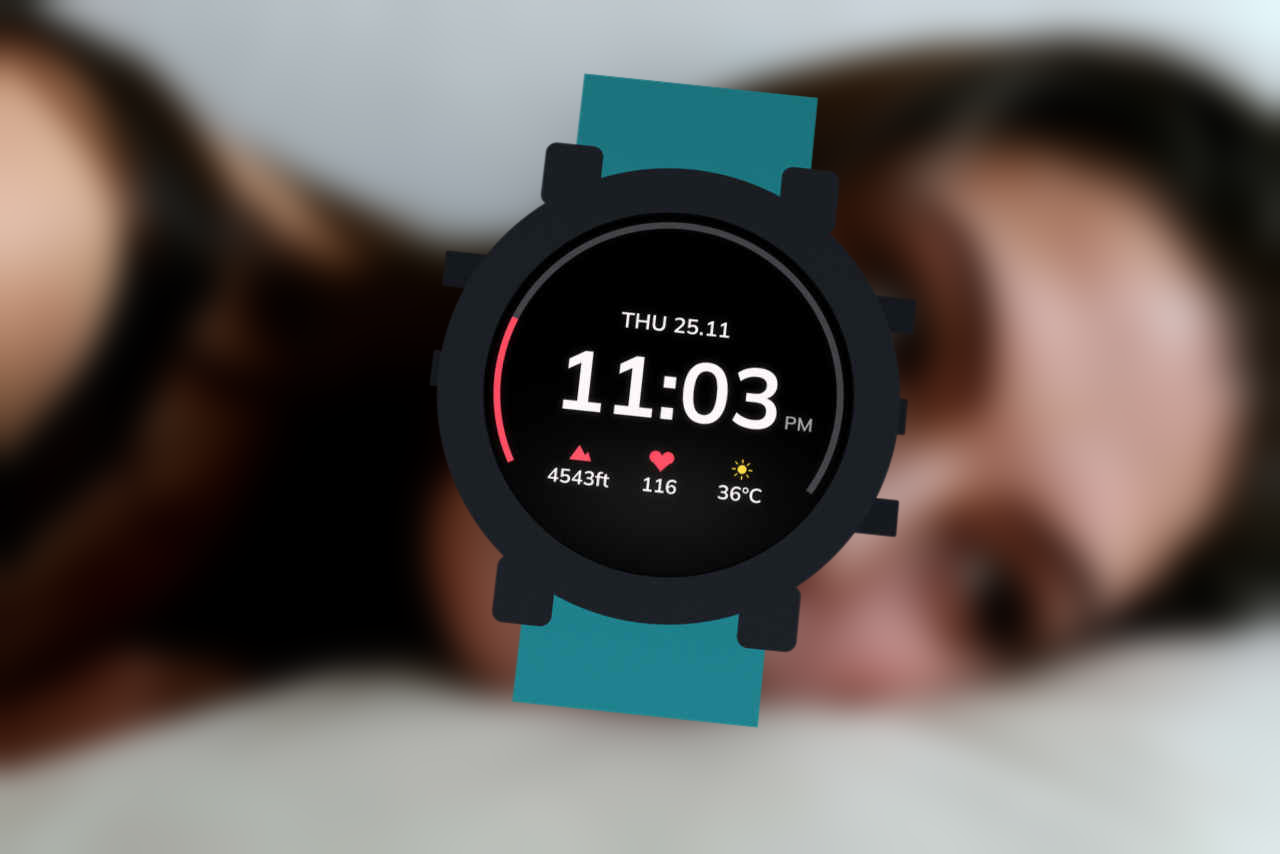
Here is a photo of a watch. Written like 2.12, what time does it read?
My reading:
11.03
